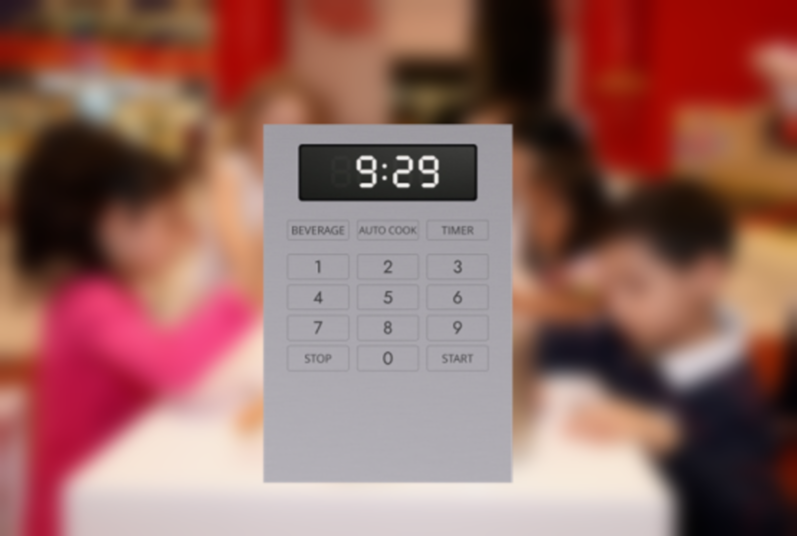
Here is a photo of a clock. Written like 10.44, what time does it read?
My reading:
9.29
